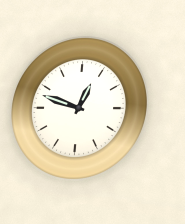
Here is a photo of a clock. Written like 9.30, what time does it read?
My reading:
12.48
